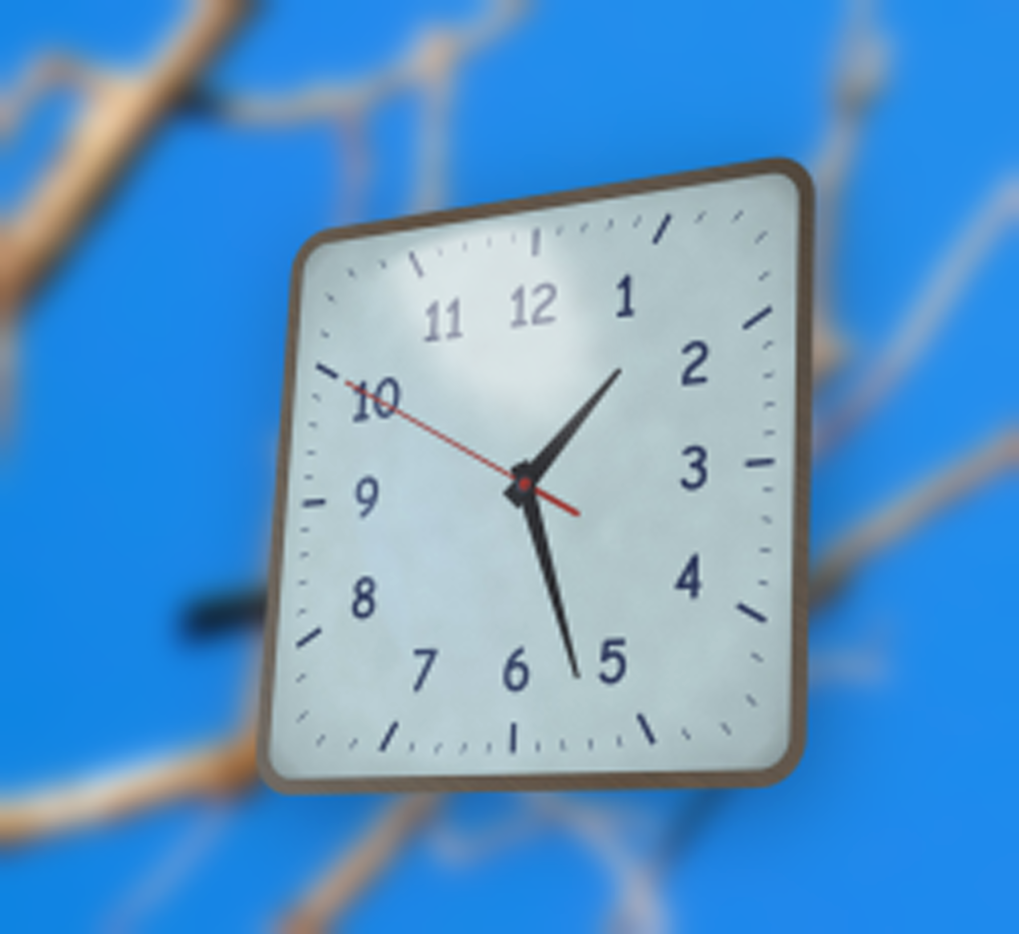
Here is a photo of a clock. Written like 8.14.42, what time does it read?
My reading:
1.26.50
